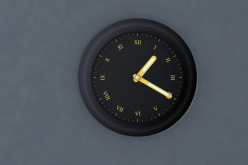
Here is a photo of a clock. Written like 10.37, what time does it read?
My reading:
1.20
